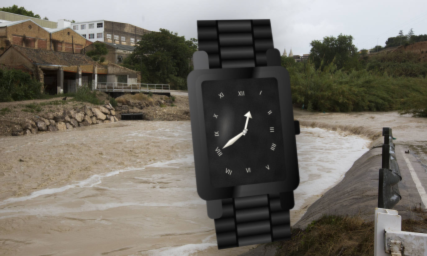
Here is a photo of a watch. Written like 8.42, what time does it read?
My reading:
12.40
